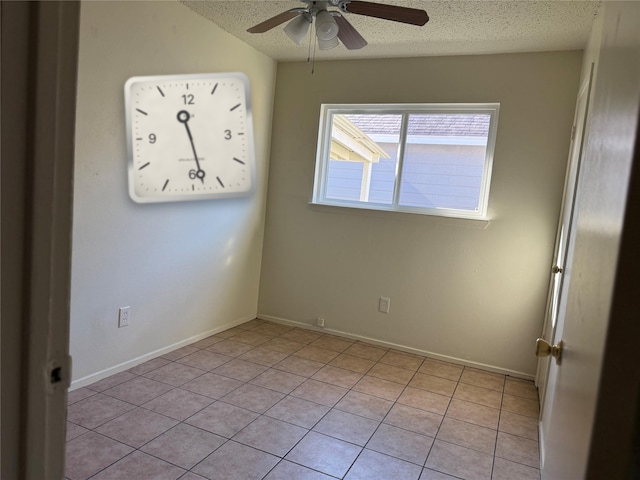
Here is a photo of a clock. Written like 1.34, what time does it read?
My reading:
11.28
